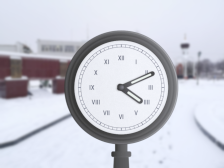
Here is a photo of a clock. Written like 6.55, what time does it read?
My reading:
4.11
